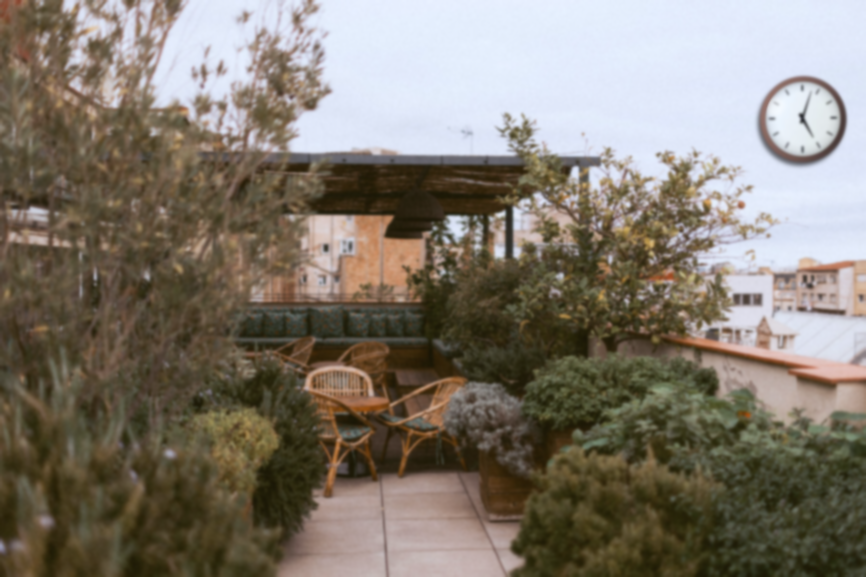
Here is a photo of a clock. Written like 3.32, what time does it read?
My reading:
5.03
